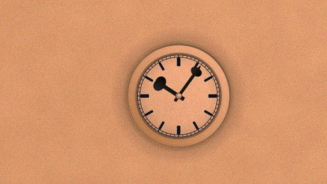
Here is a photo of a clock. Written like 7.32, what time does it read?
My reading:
10.06
